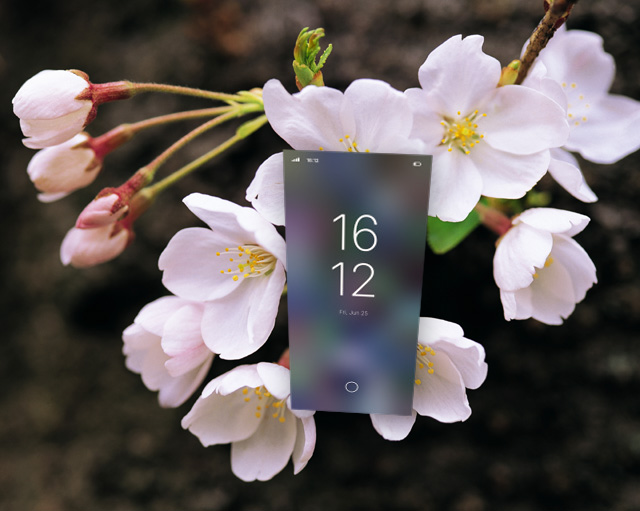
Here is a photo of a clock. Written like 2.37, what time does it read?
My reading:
16.12
